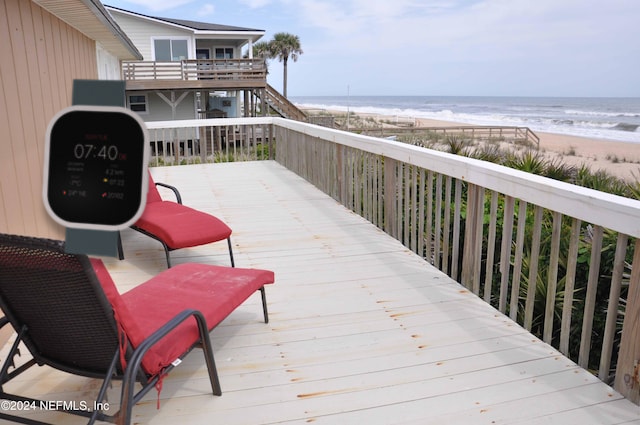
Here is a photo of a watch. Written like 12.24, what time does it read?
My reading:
7.40
